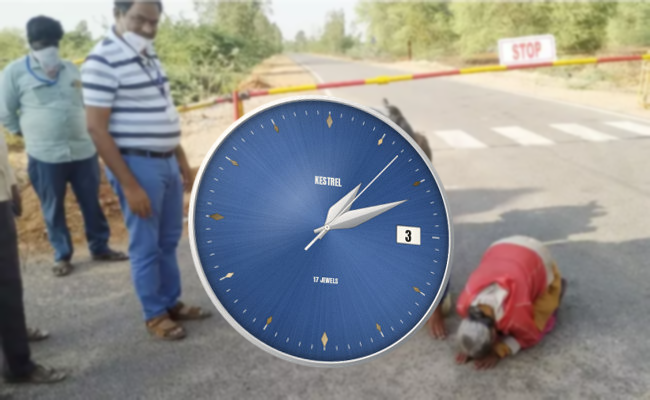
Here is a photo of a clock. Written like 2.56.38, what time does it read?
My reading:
1.11.07
